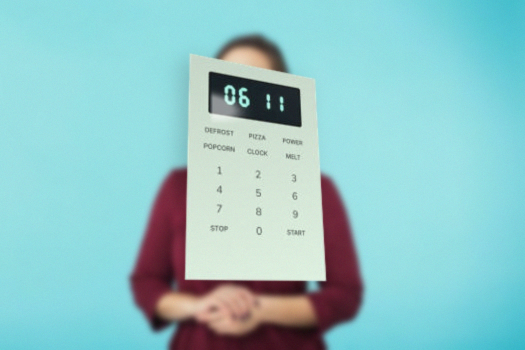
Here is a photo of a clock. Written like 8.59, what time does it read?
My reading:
6.11
